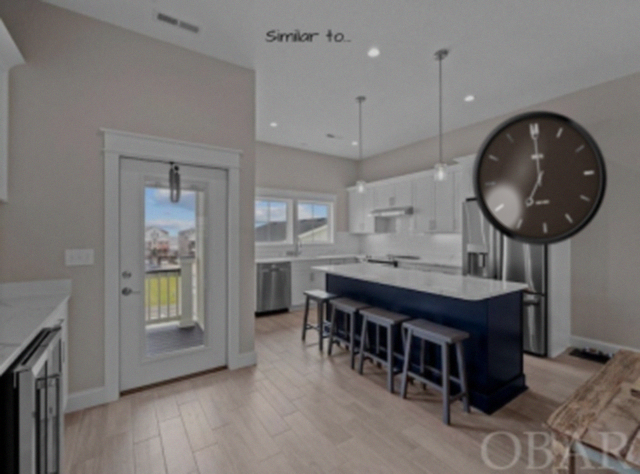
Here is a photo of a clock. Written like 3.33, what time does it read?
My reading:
7.00
